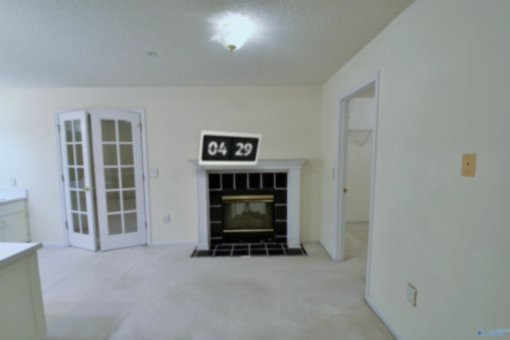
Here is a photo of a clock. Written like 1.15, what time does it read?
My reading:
4.29
